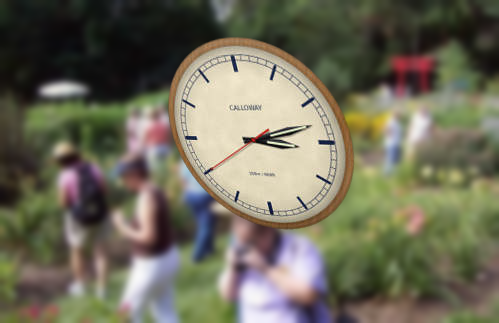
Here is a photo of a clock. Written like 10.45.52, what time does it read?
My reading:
3.12.40
